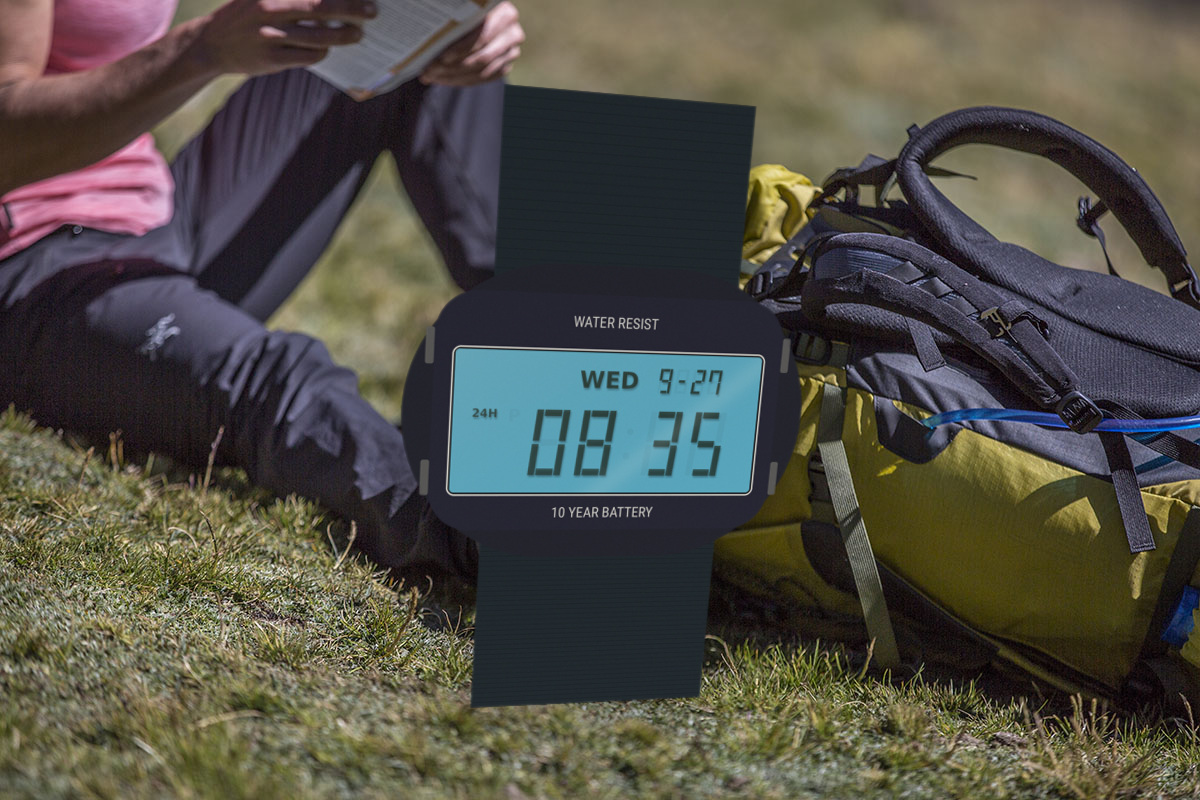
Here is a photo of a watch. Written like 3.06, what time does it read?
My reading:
8.35
